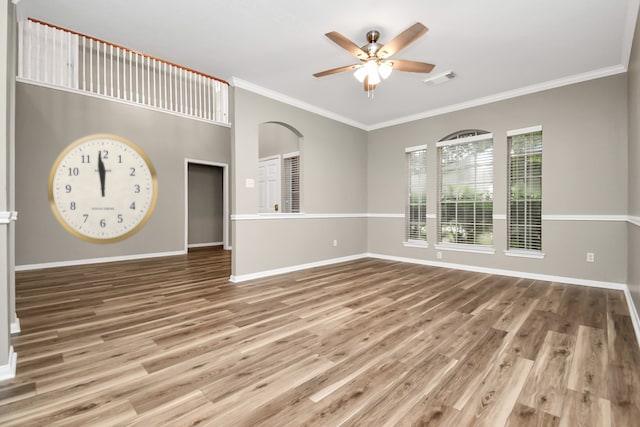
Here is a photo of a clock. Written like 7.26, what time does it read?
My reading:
11.59
